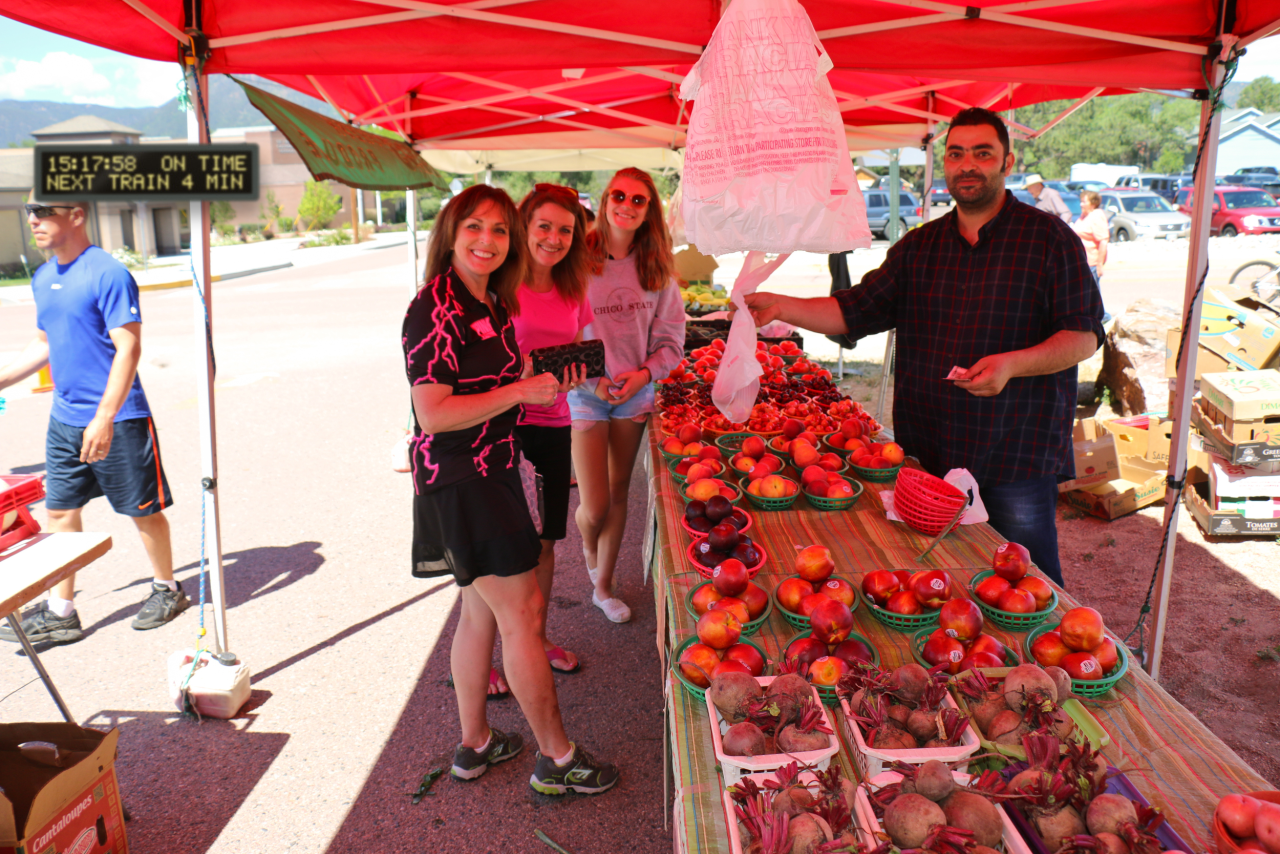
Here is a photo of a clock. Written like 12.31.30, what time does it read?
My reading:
15.17.58
